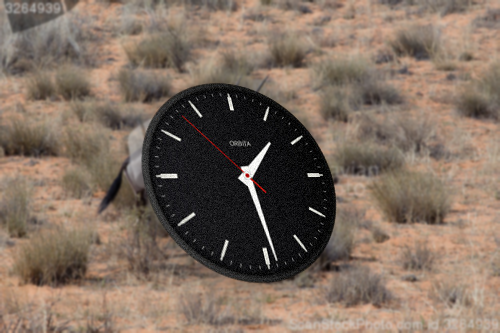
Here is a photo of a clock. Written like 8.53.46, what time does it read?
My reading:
1.28.53
